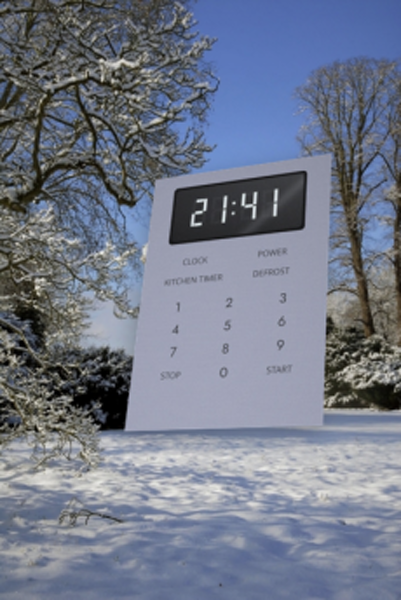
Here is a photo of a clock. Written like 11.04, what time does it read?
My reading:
21.41
